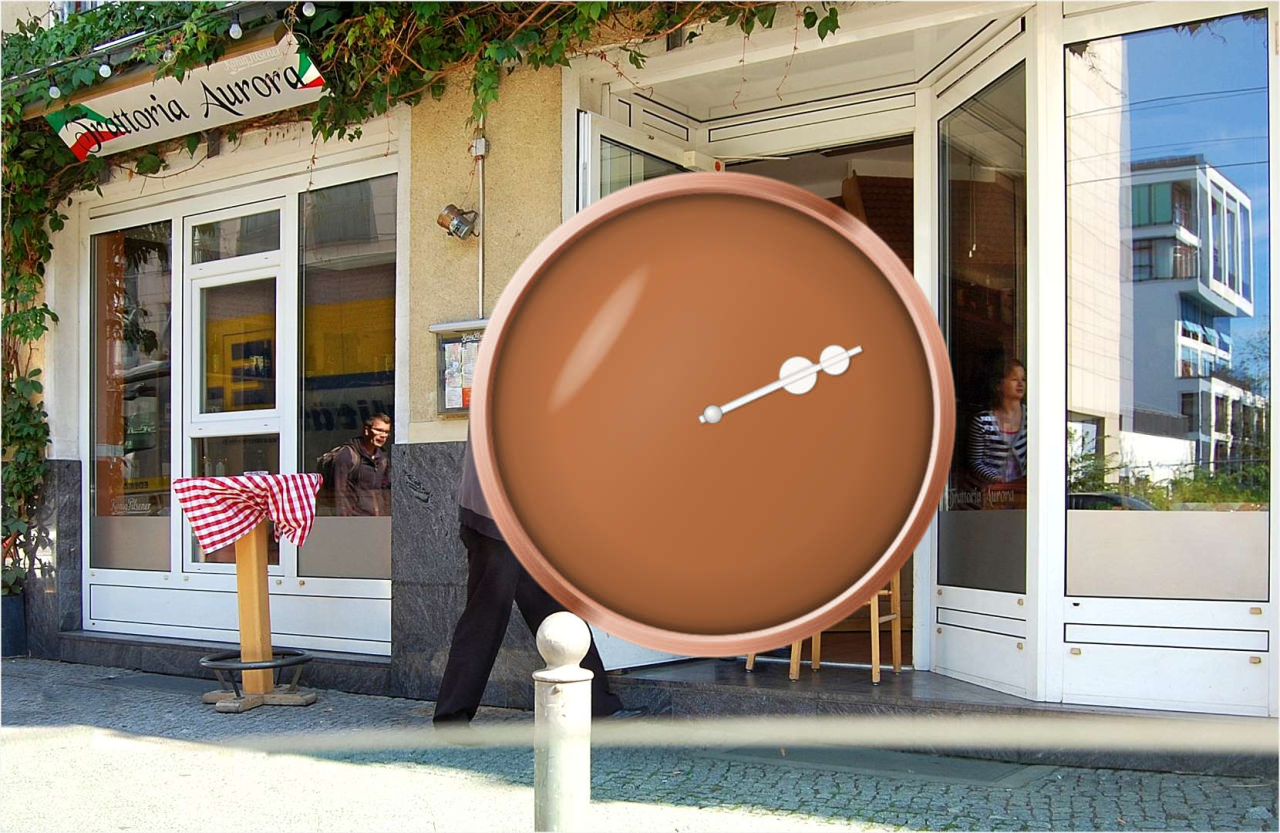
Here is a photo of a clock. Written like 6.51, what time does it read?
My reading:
2.11
